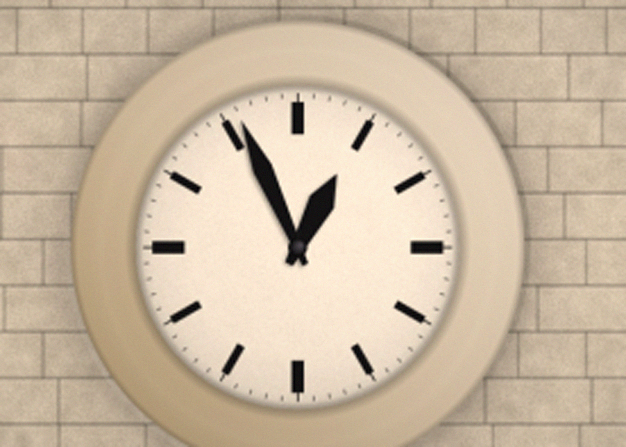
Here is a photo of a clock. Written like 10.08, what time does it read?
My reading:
12.56
